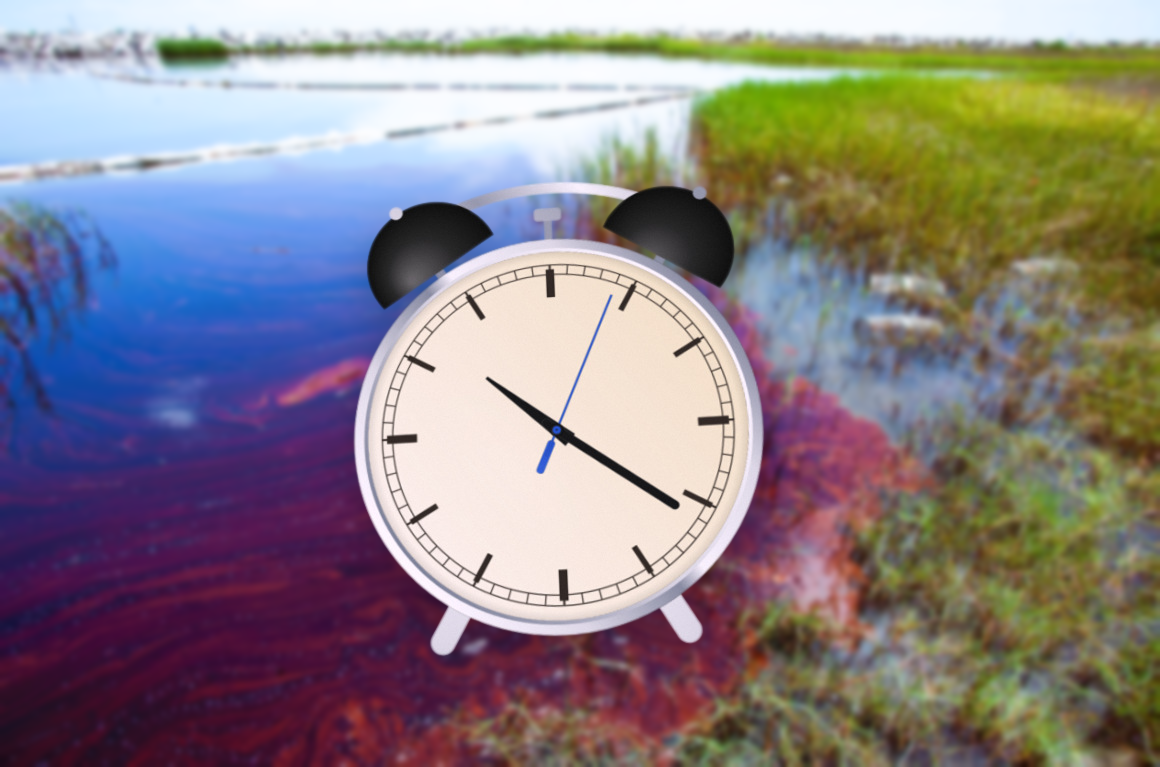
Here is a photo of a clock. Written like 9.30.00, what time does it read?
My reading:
10.21.04
